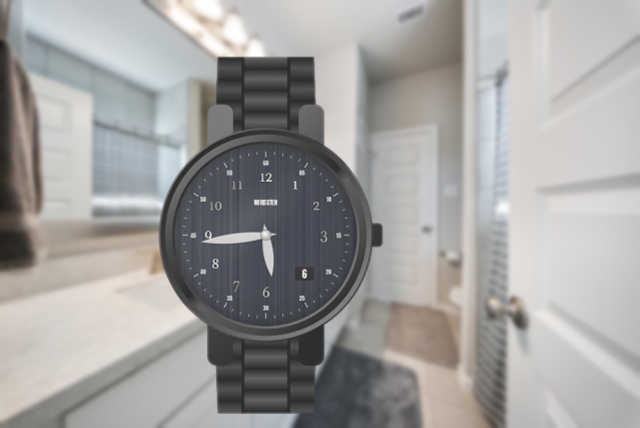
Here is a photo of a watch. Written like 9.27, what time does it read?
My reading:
5.44
